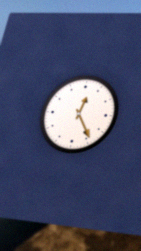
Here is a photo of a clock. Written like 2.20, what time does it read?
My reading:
12.24
